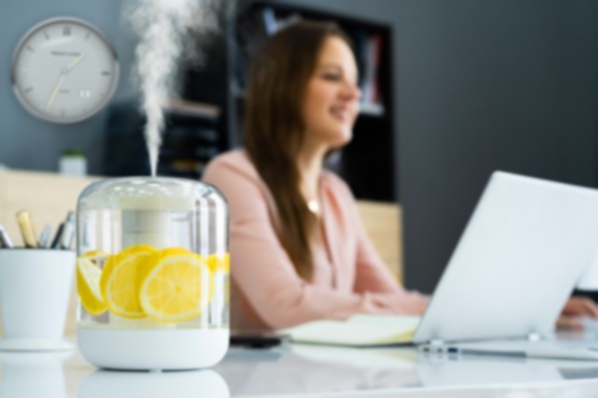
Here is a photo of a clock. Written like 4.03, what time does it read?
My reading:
1.34
